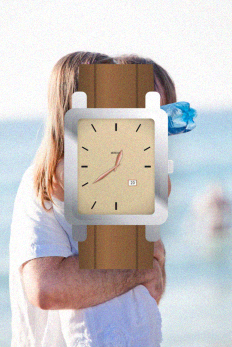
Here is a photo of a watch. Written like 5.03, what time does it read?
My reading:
12.39
